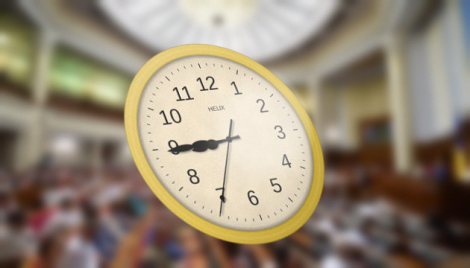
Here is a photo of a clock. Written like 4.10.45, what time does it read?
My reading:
8.44.35
